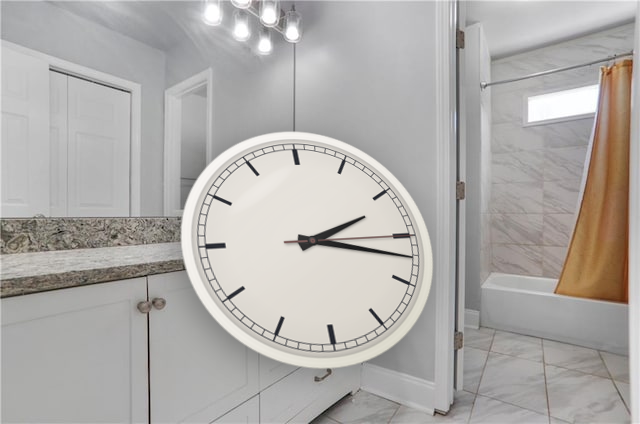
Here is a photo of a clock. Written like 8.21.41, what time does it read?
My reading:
2.17.15
